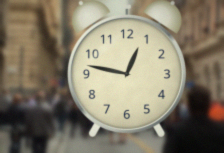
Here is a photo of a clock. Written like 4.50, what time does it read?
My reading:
12.47
